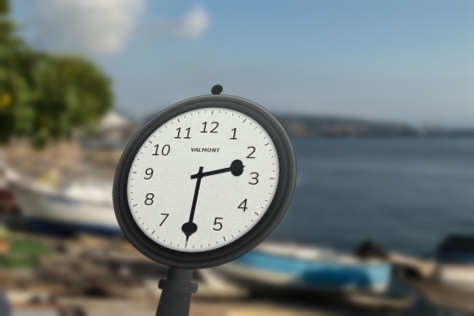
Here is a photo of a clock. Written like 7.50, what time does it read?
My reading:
2.30
